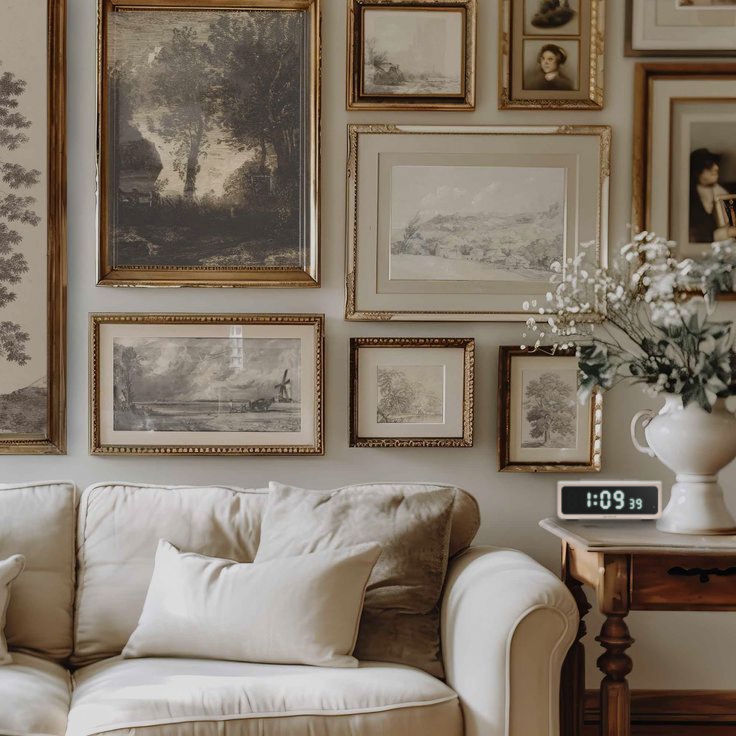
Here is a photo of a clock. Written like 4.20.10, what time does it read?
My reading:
1.09.39
